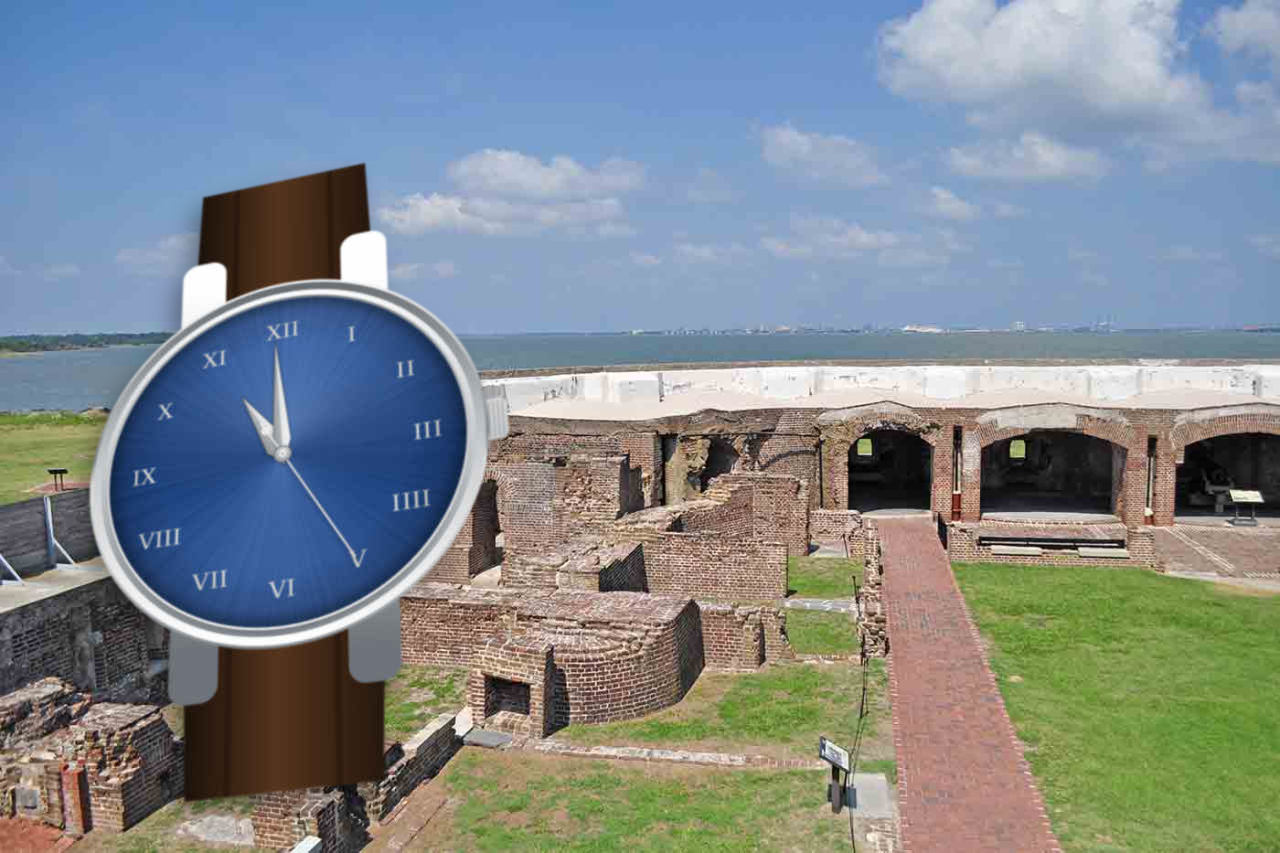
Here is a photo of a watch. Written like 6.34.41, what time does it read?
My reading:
10.59.25
